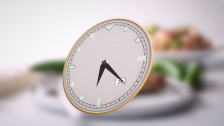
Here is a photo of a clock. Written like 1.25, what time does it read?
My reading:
6.22
